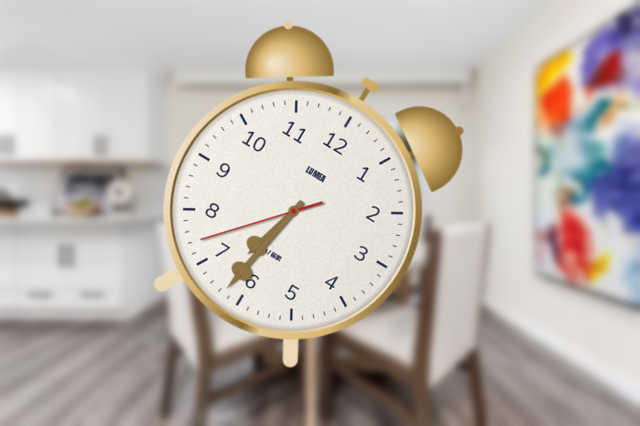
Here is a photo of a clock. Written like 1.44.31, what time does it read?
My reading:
6.31.37
